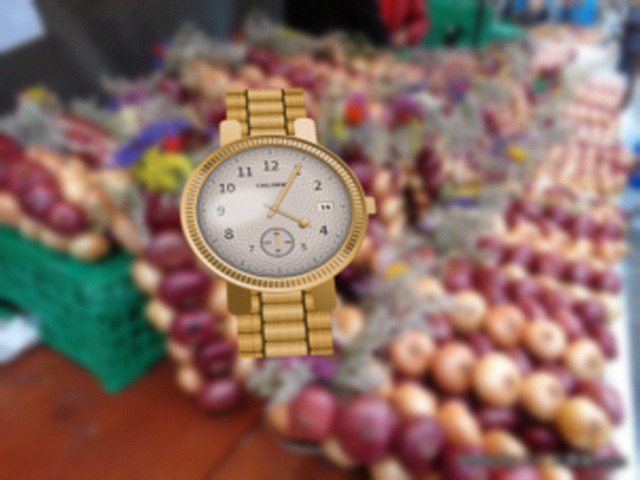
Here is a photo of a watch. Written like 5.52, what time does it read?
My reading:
4.05
